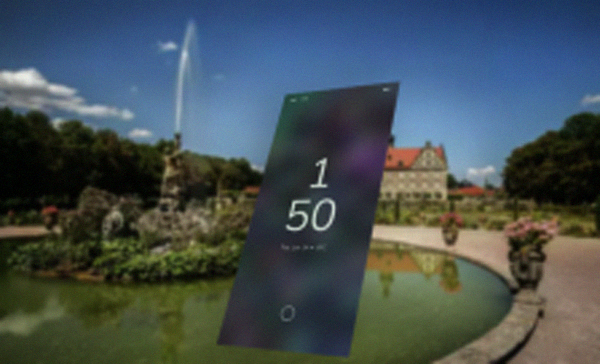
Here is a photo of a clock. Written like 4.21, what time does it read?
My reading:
1.50
